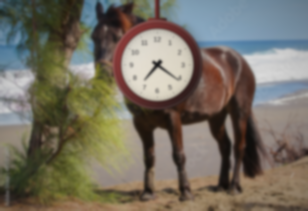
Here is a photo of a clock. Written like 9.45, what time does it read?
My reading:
7.21
